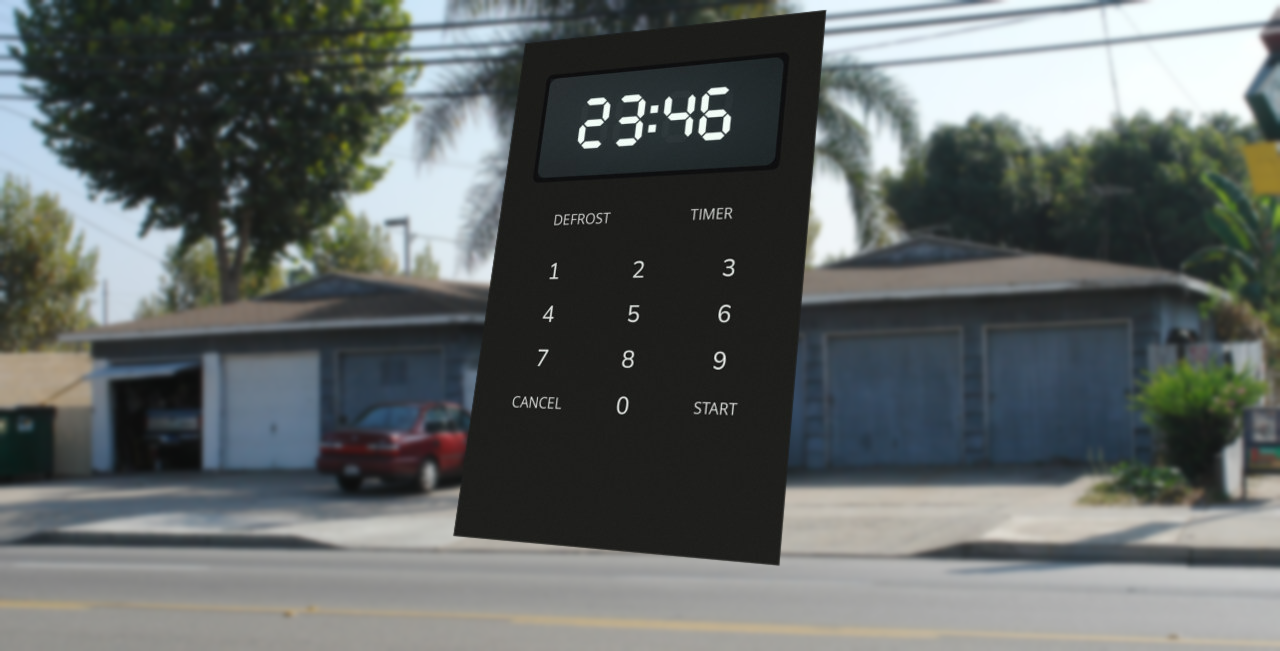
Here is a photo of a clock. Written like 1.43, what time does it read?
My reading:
23.46
